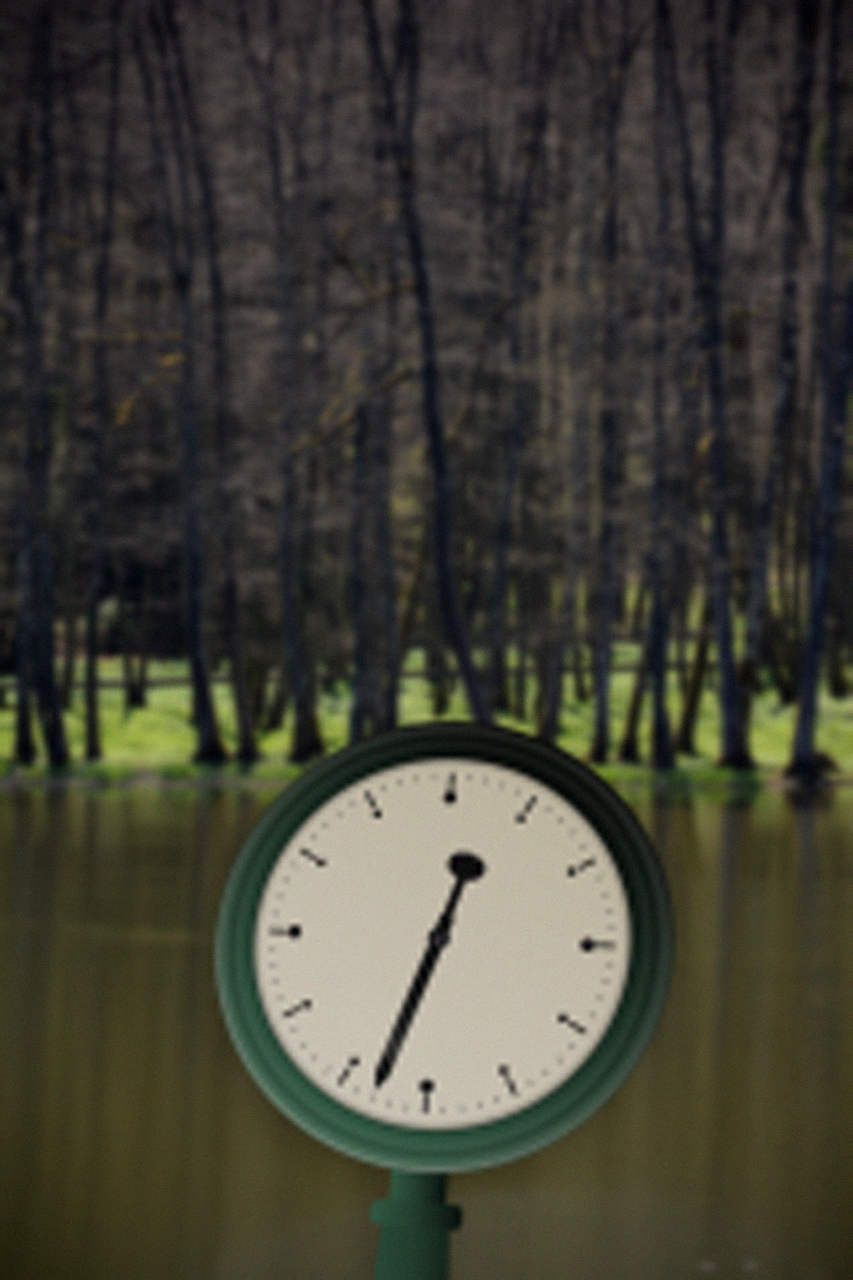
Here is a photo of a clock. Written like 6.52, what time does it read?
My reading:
12.33
